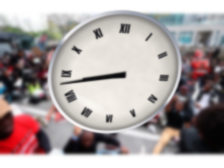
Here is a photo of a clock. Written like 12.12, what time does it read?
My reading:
8.43
